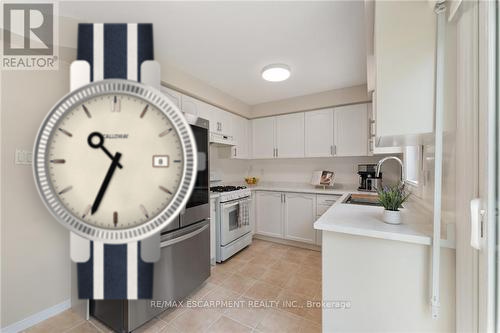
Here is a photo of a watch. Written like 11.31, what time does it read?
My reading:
10.34
